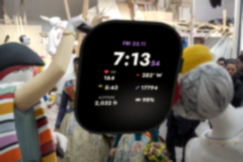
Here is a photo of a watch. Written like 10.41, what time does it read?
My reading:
7.13
